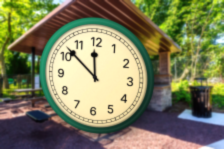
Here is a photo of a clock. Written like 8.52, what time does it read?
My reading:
11.52
